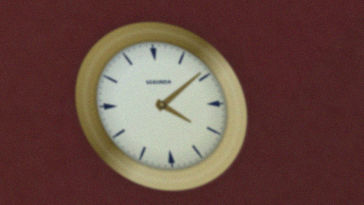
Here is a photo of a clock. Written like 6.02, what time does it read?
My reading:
4.09
